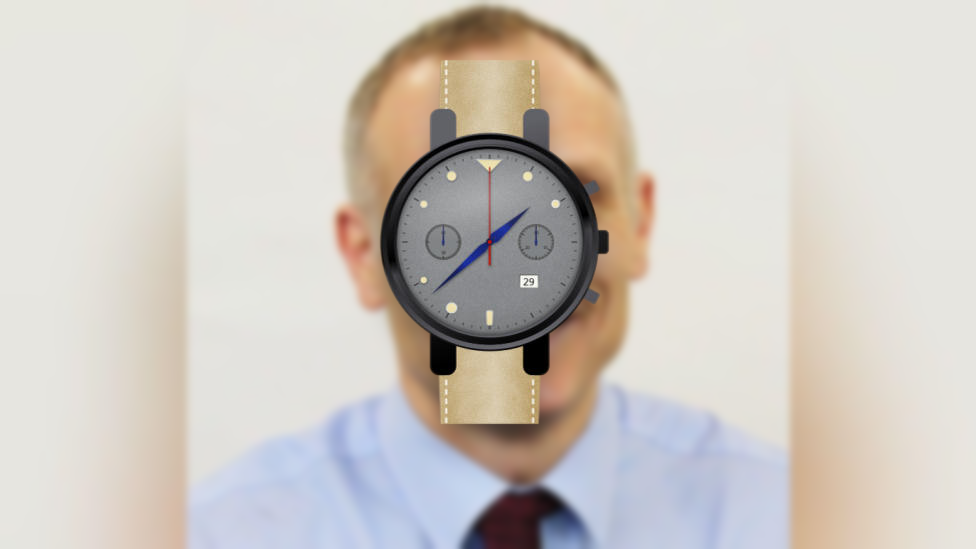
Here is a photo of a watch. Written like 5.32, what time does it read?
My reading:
1.38
